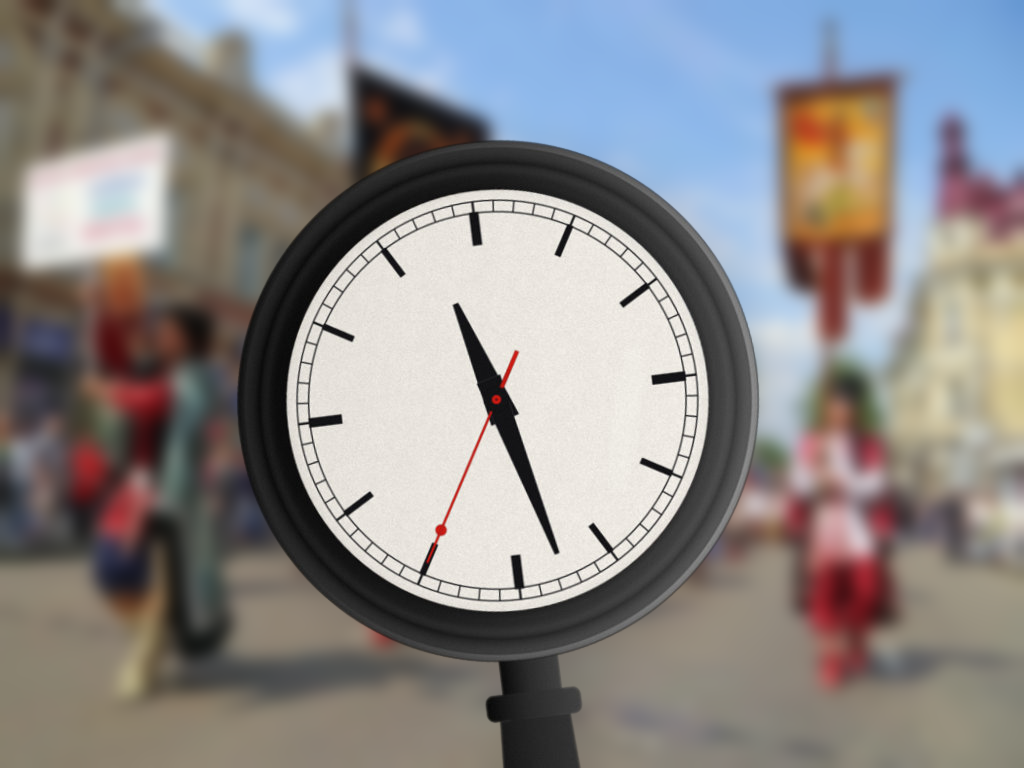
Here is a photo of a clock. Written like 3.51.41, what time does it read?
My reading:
11.27.35
